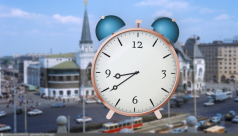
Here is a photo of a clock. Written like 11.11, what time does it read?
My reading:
8.39
